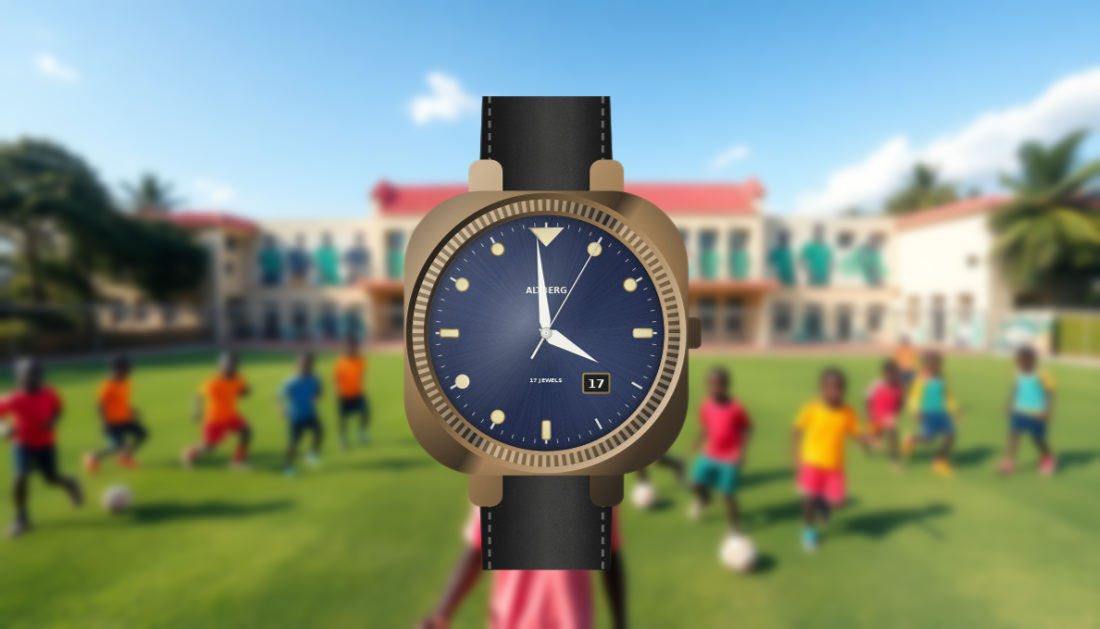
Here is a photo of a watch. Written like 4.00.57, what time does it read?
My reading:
3.59.05
